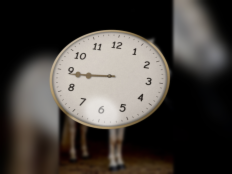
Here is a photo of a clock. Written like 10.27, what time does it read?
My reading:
8.44
